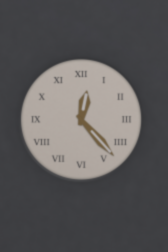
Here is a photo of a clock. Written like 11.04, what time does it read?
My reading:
12.23
